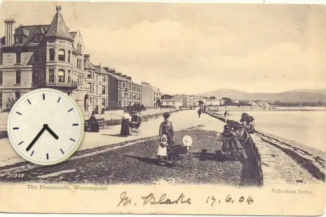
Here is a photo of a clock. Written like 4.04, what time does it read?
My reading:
4.37
